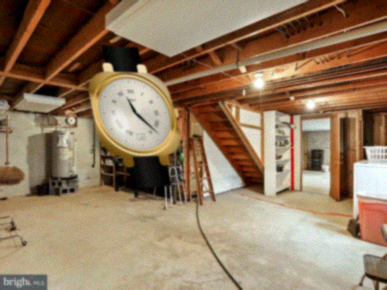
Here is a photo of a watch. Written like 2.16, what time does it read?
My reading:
11.23
